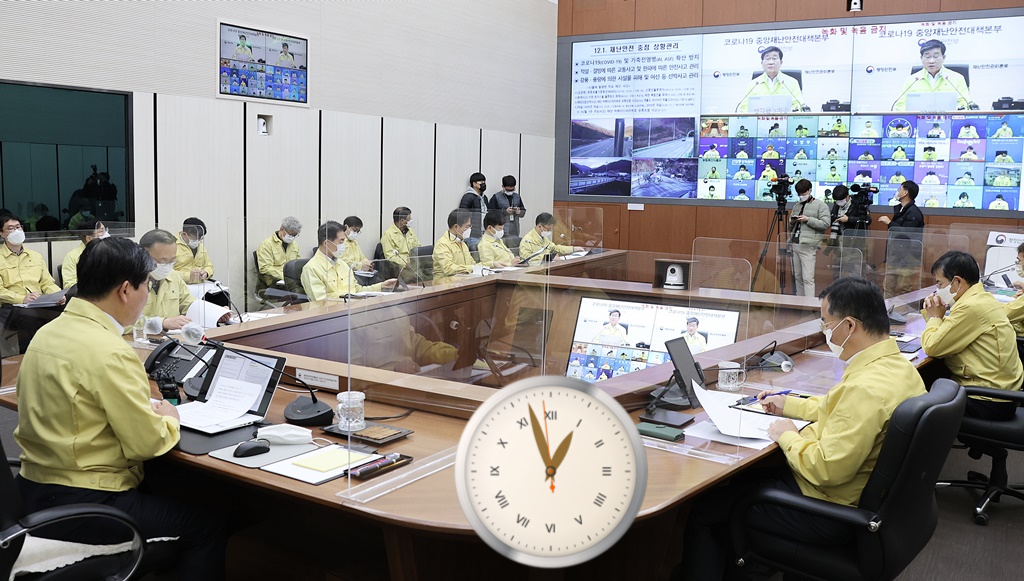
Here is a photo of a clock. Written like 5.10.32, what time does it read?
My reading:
12.56.59
